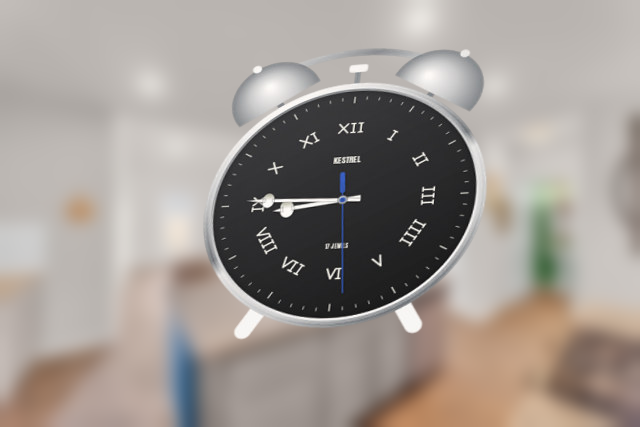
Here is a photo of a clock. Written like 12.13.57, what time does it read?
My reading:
8.45.29
